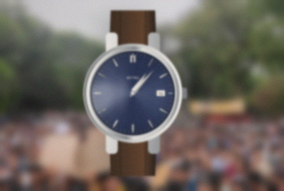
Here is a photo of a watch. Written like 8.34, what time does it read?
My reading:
1.07
